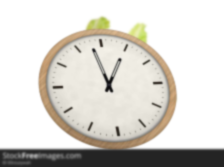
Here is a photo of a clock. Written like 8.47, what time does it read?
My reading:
12.58
